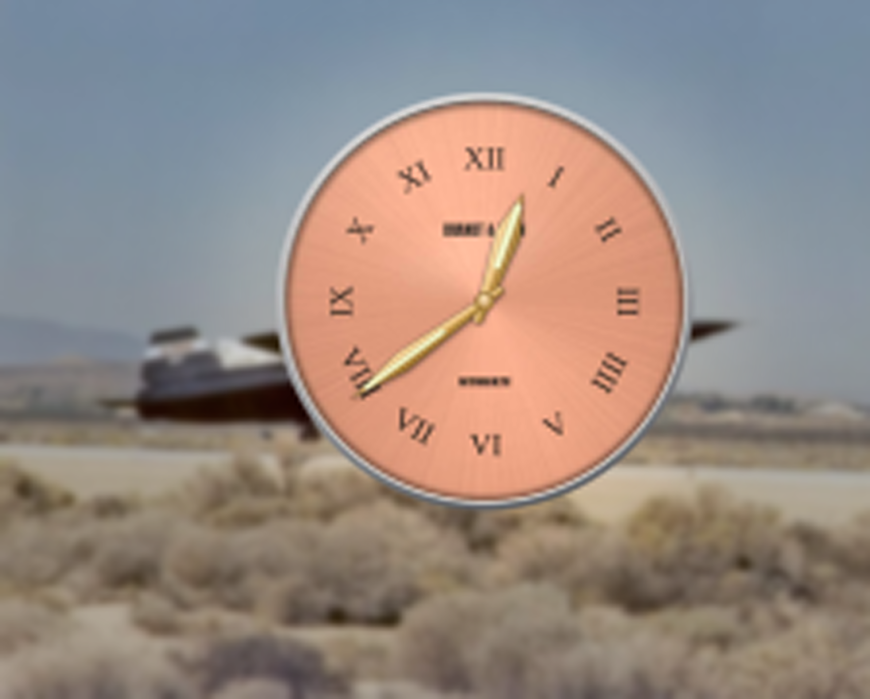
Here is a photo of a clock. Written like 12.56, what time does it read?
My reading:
12.39
